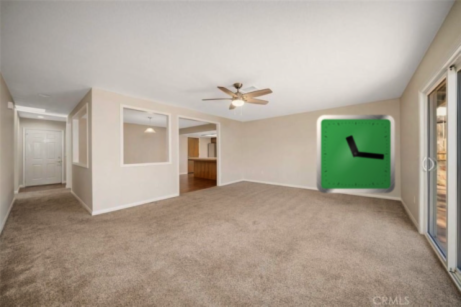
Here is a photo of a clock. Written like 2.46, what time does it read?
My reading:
11.16
